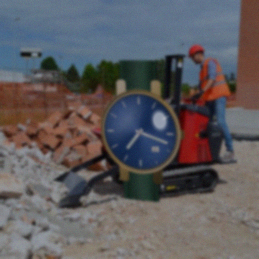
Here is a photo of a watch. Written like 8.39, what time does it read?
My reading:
7.18
